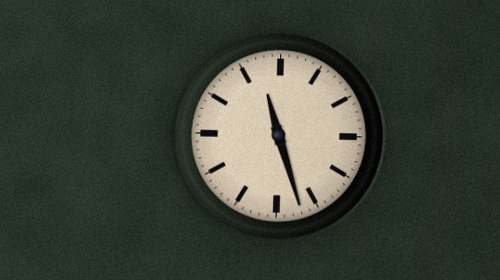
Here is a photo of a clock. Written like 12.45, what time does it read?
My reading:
11.27
